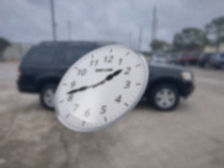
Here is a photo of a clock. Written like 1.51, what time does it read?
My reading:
1.42
